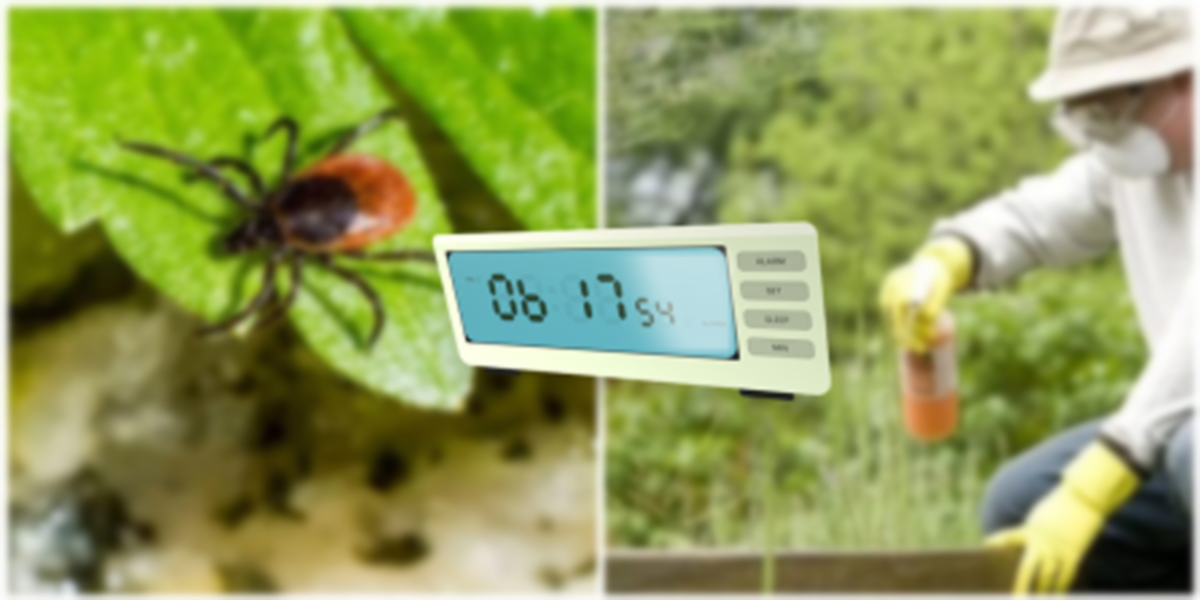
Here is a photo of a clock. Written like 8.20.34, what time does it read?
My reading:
6.17.54
